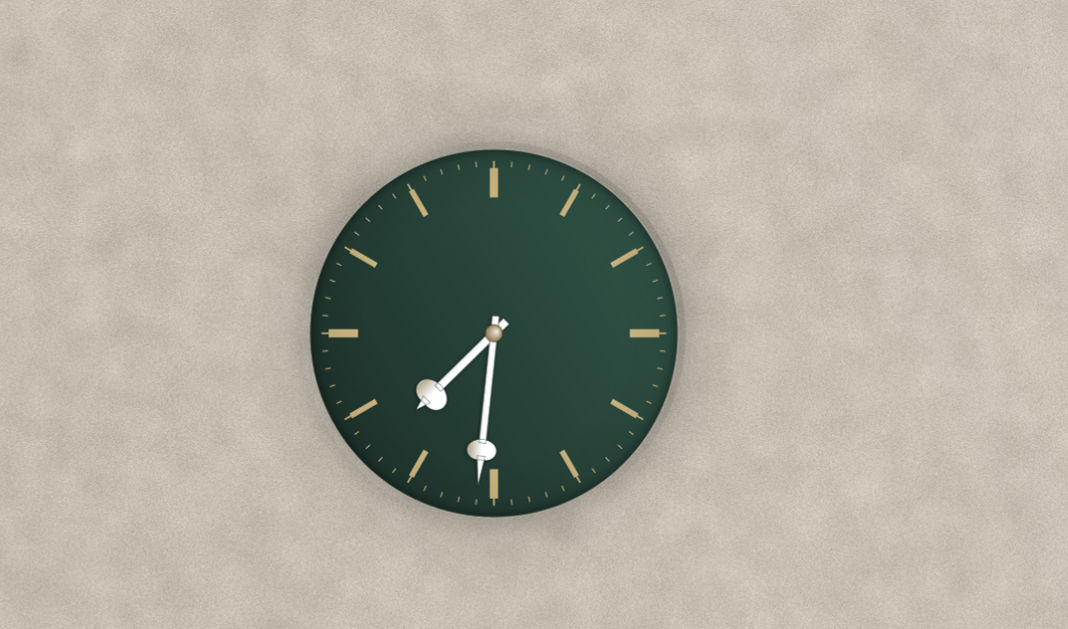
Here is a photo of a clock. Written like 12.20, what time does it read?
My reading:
7.31
